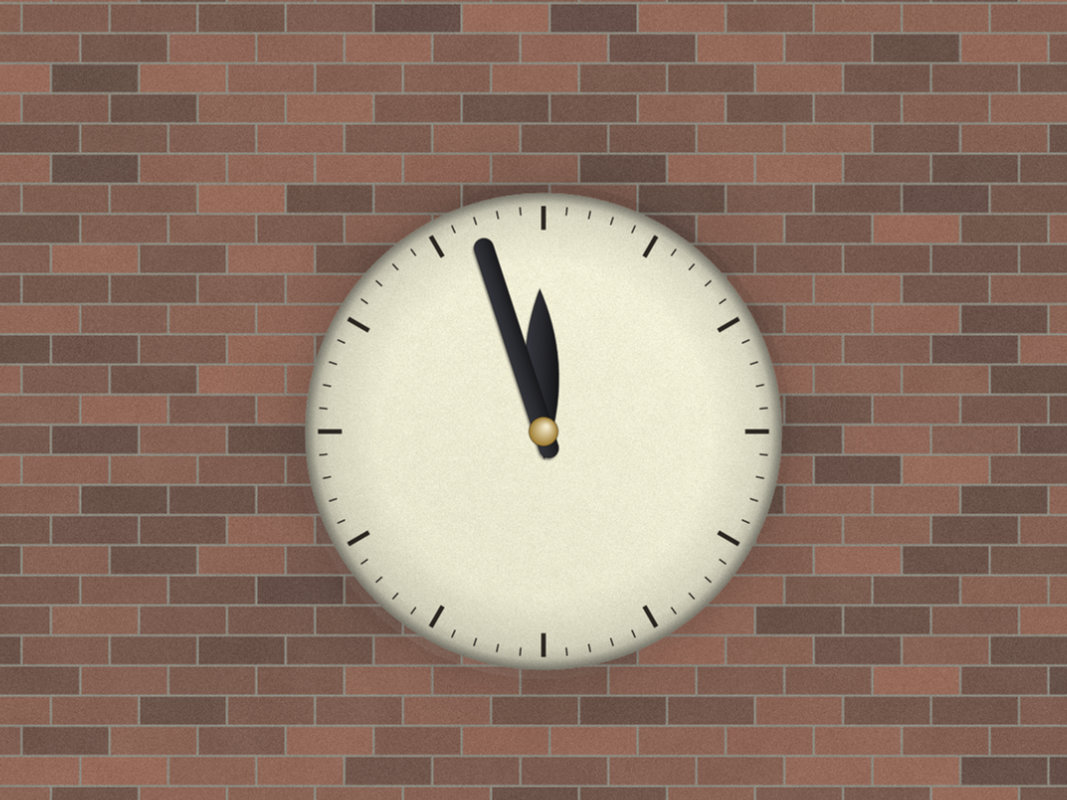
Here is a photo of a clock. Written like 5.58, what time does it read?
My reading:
11.57
